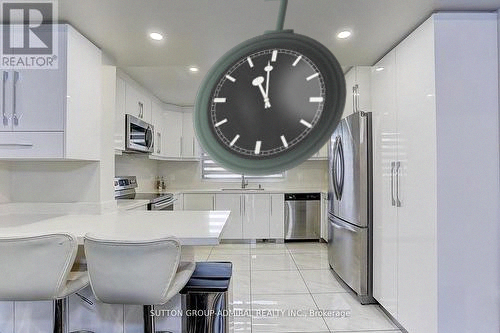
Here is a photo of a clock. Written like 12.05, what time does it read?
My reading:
10.59
